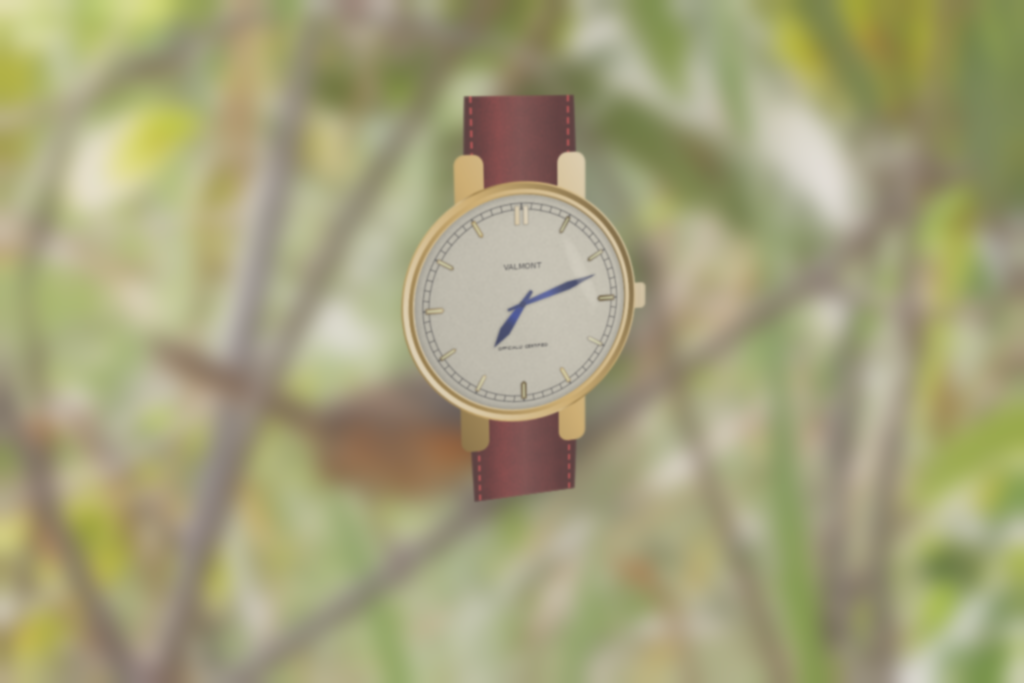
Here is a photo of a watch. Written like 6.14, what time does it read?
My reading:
7.12
